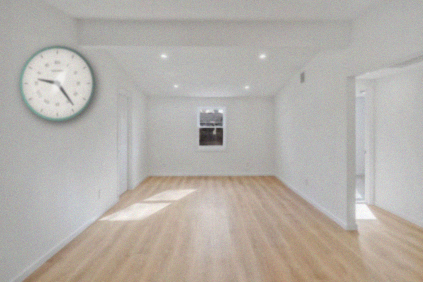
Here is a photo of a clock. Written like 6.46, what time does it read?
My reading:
9.24
